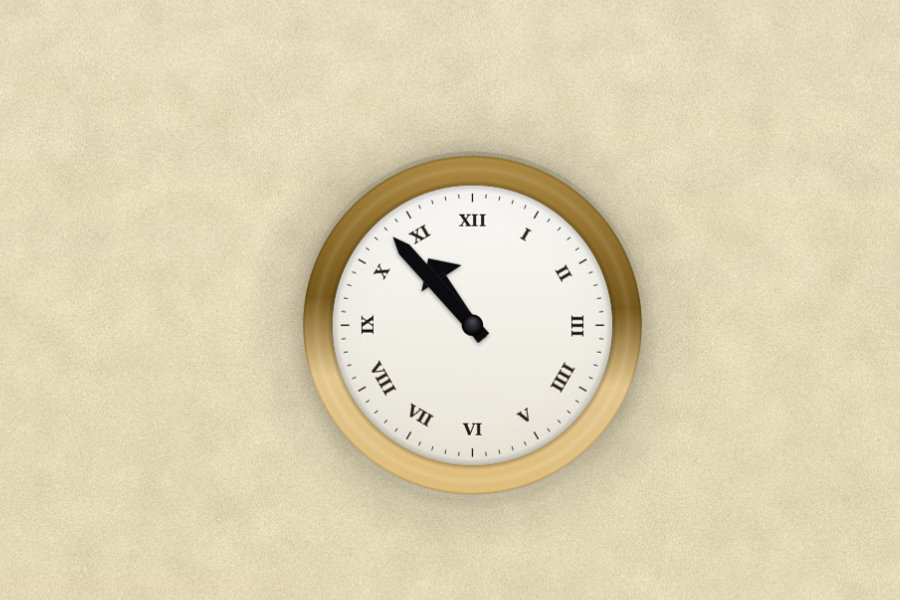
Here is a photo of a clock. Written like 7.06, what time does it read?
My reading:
10.53
